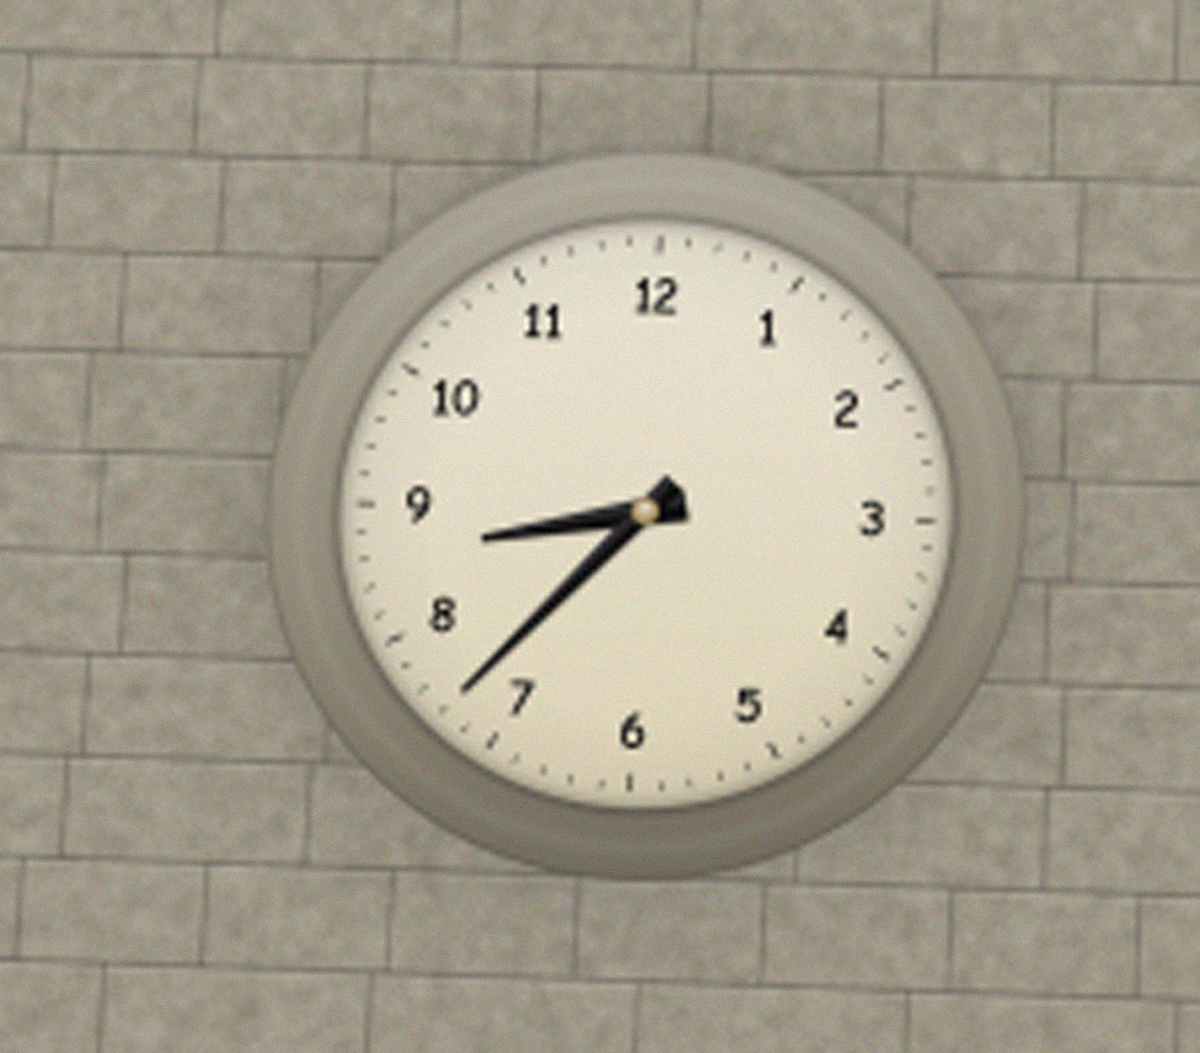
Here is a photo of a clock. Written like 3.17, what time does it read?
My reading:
8.37
